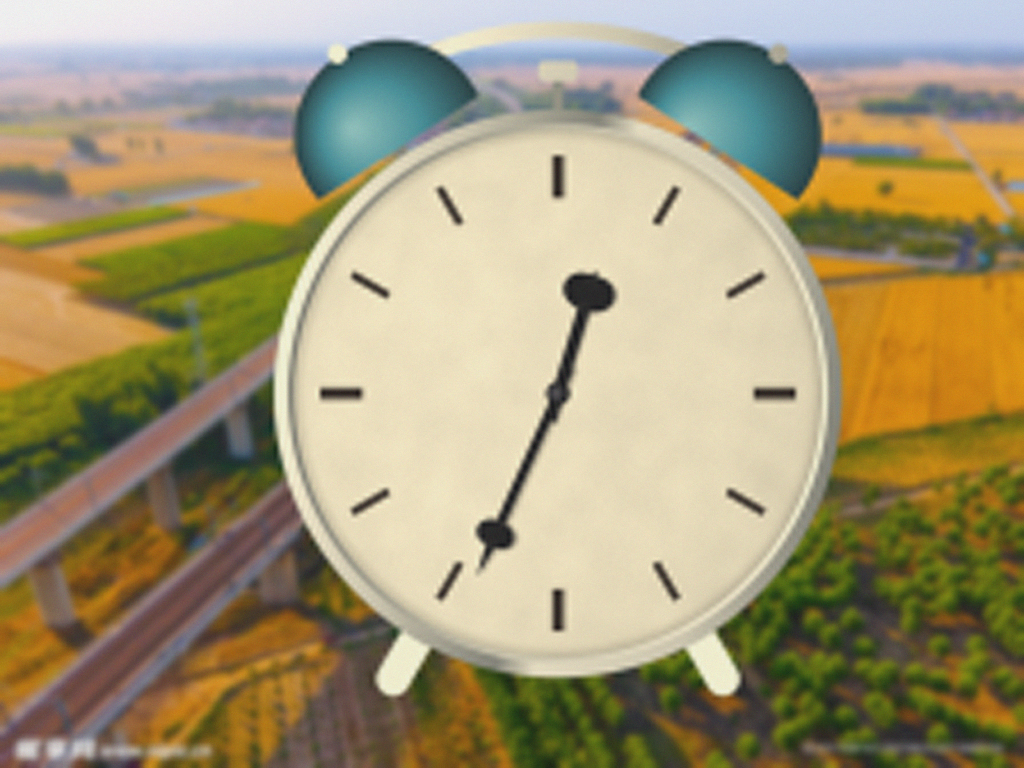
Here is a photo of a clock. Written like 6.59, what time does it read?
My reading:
12.34
